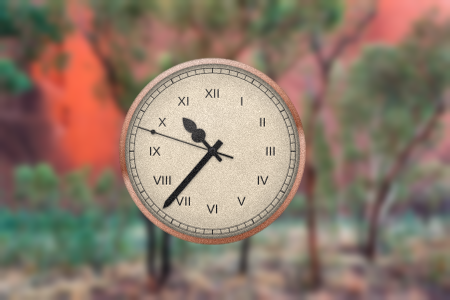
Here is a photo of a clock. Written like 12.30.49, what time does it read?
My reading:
10.36.48
